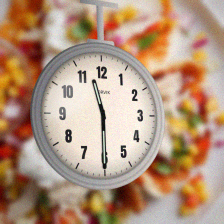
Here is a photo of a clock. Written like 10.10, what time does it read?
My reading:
11.30
